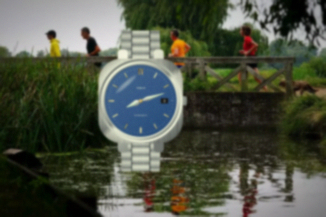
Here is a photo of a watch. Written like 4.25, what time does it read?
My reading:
8.12
